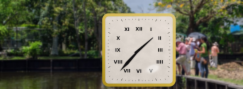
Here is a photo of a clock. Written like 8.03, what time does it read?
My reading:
1.37
